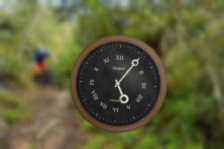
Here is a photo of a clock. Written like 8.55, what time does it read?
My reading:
5.06
